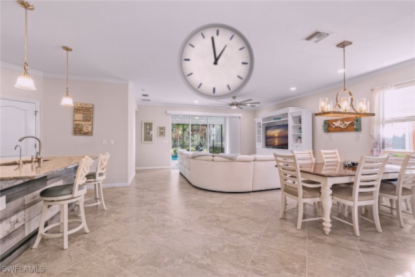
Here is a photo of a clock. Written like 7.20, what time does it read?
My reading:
12.58
